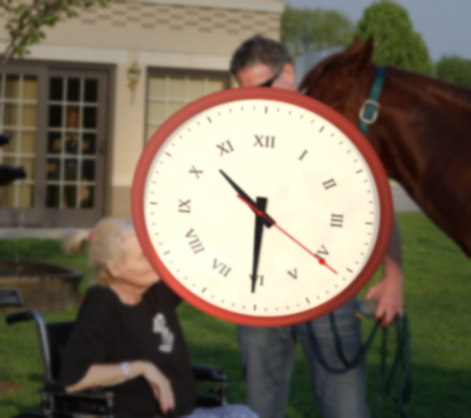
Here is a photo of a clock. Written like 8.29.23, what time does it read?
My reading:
10.30.21
